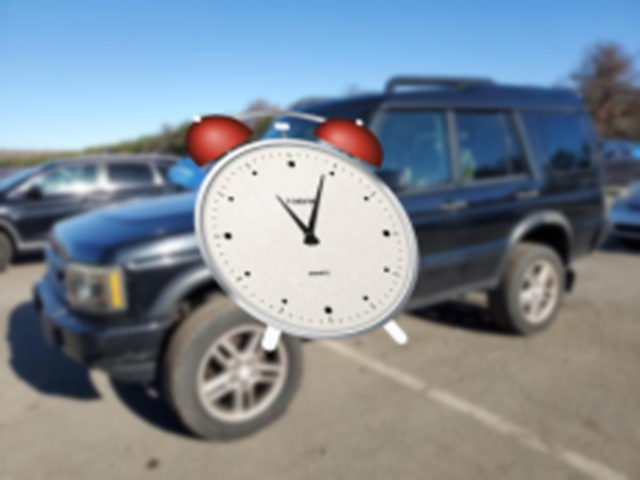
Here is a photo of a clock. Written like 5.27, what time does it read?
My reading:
11.04
